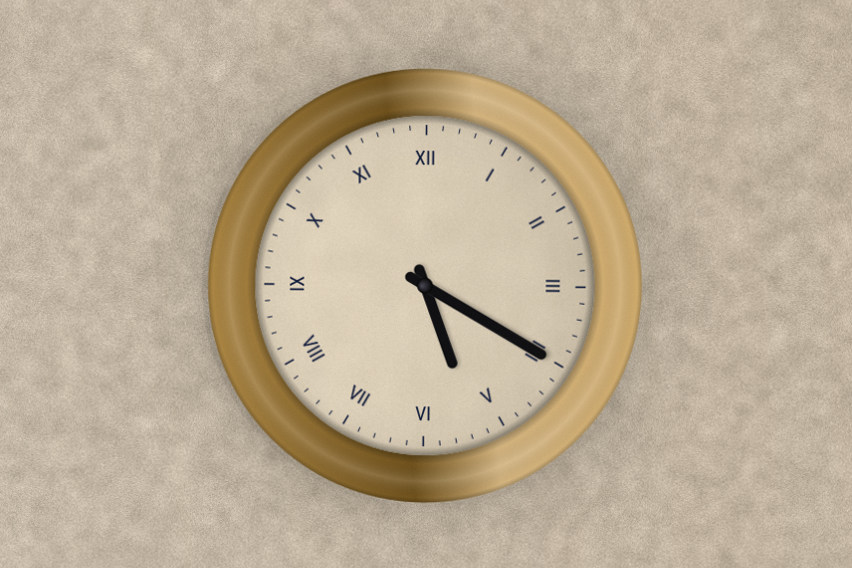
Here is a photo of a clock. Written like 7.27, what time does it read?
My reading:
5.20
